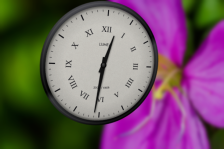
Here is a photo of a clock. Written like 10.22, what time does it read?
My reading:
12.31
